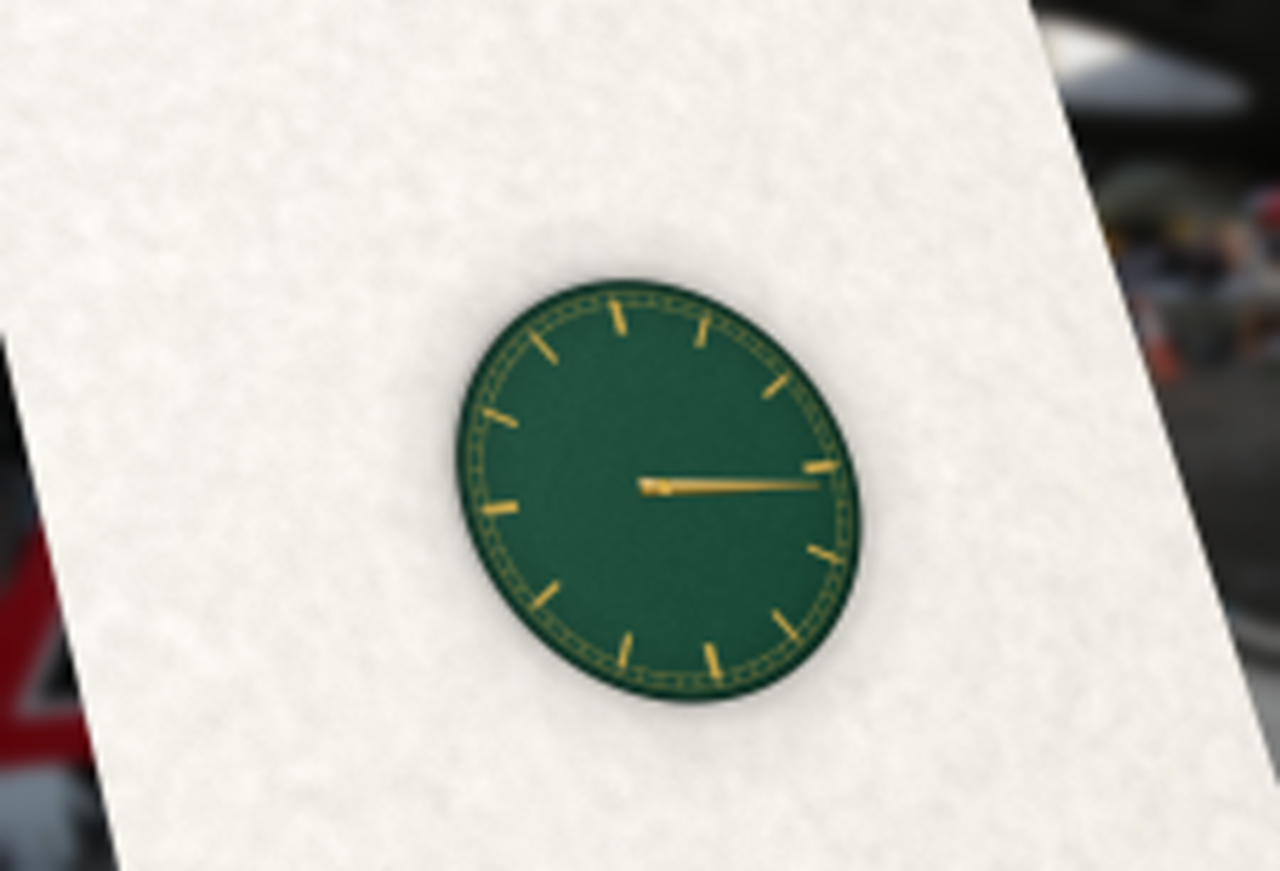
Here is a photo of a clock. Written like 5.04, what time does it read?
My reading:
3.16
